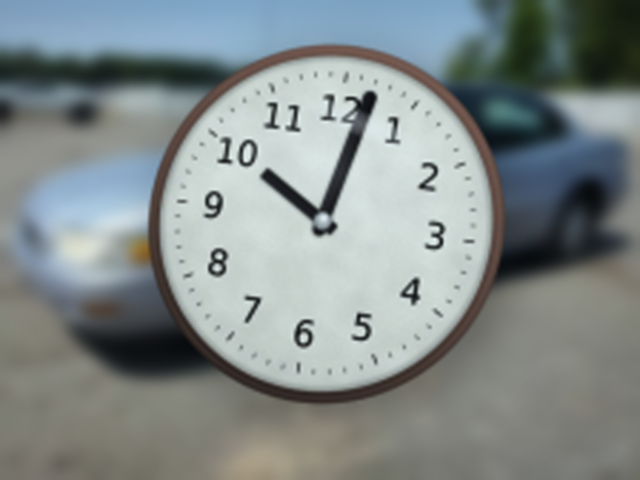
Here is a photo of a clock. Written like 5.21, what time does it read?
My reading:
10.02
